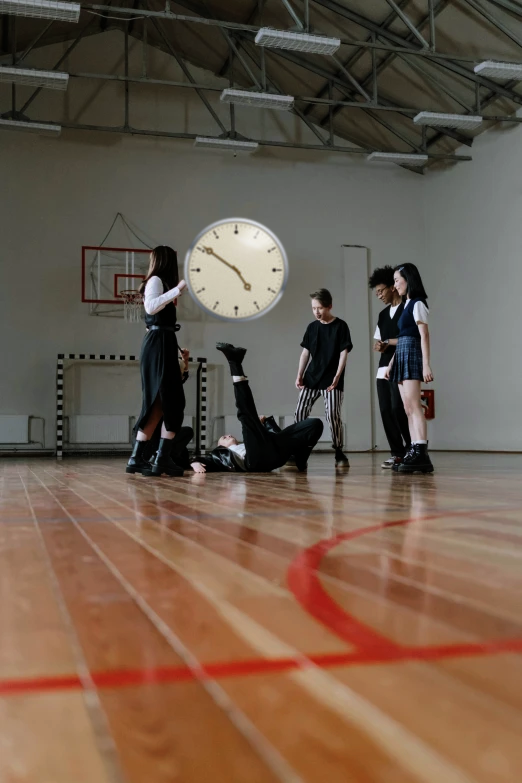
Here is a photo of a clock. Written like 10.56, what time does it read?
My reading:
4.51
